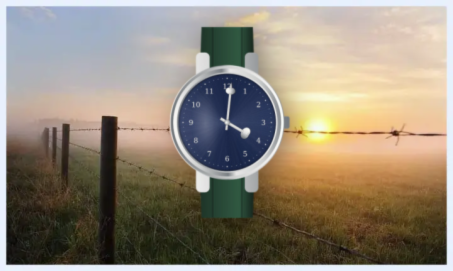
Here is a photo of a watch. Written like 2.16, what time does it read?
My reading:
4.01
